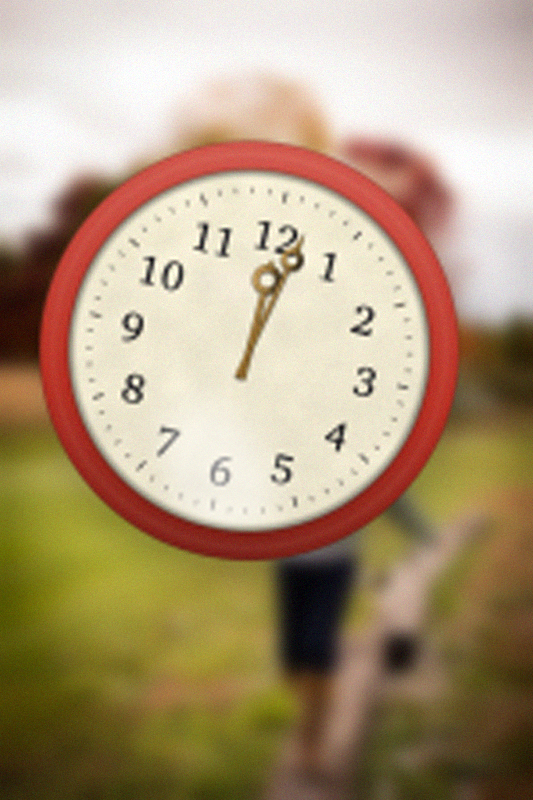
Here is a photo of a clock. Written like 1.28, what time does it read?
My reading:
12.02
